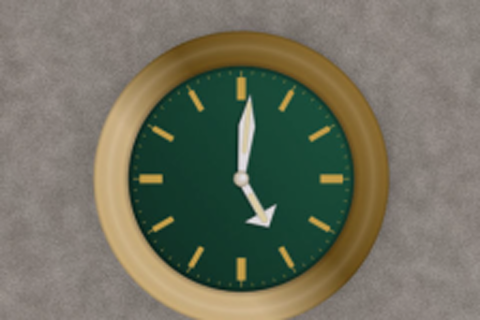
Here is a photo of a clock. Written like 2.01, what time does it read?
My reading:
5.01
